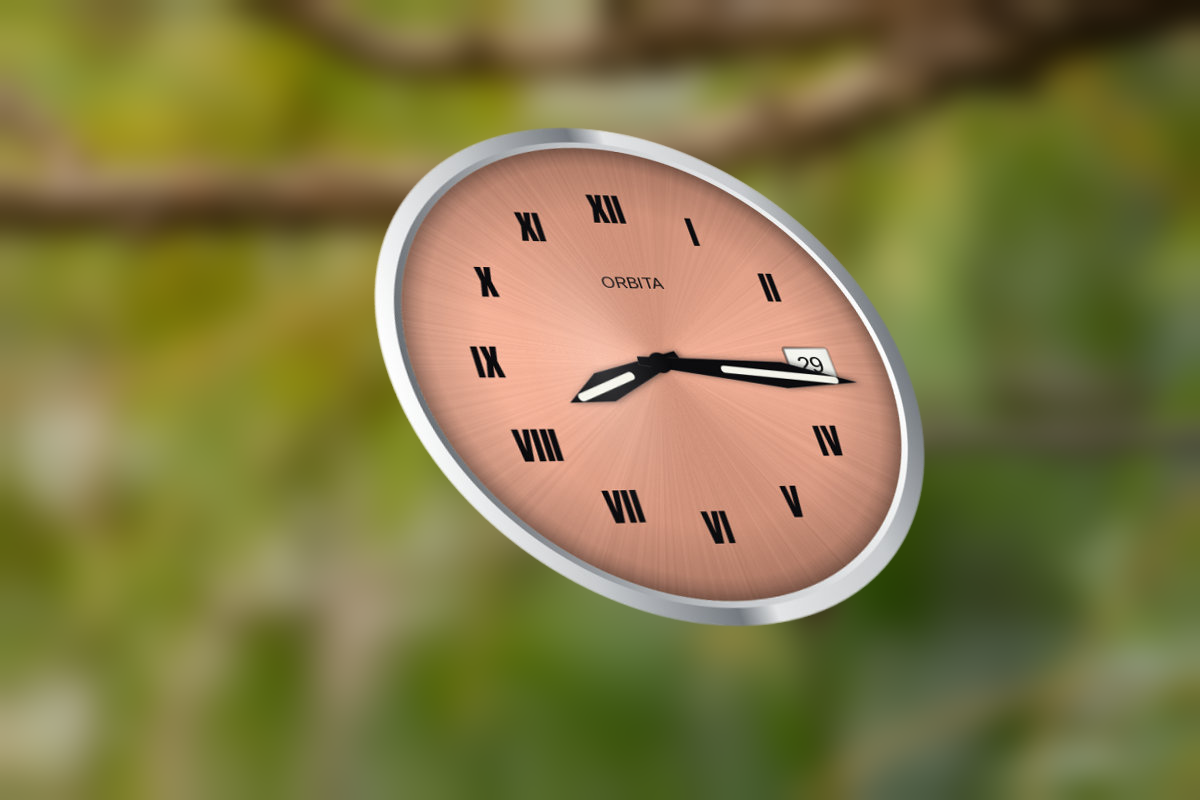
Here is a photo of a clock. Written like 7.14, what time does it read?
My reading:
8.16
